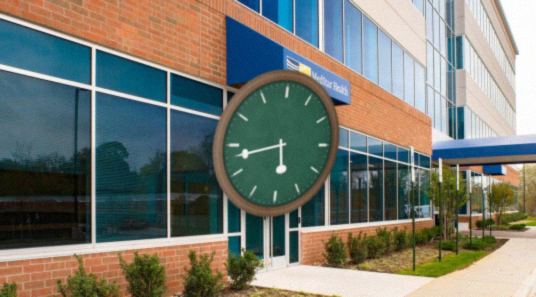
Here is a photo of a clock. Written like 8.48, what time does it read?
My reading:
5.43
